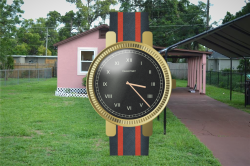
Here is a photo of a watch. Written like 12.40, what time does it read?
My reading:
3.23
